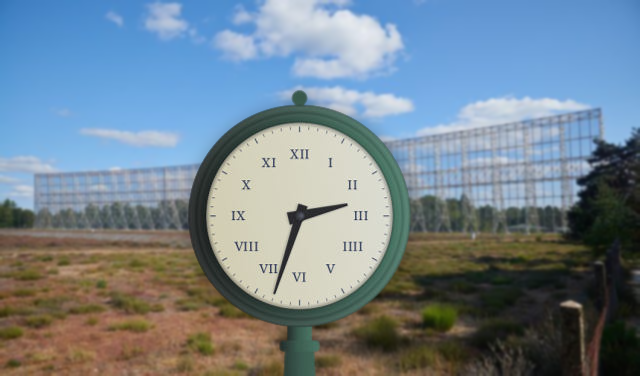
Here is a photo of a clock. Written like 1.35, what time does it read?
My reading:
2.33
